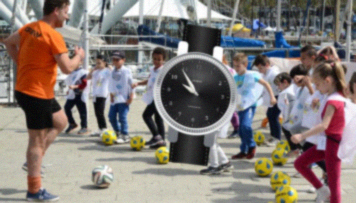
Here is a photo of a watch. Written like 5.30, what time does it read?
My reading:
9.54
